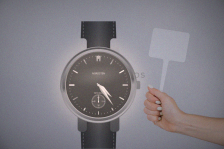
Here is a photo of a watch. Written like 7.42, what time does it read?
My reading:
4.24
